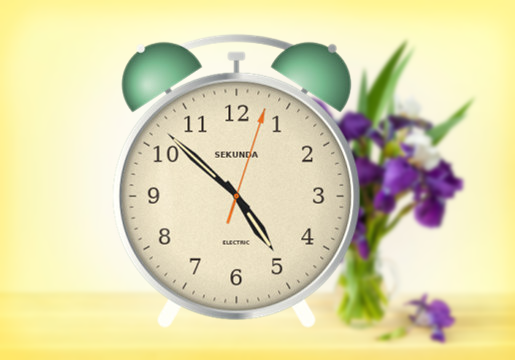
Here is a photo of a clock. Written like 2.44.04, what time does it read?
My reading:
4.52.03
